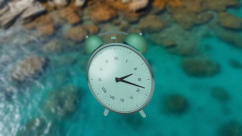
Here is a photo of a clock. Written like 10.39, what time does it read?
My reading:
2.18
